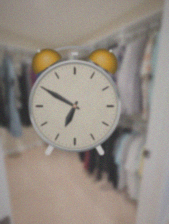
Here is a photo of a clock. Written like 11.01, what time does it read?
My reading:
6.50
